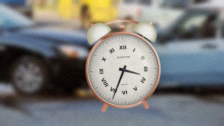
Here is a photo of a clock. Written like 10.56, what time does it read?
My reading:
3.34
